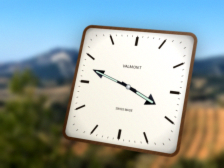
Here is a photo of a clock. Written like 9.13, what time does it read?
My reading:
3.48
